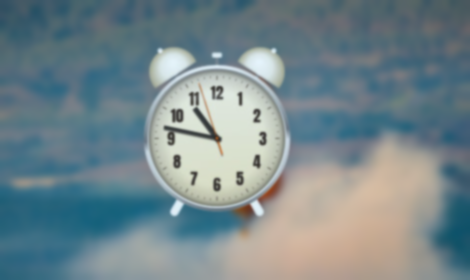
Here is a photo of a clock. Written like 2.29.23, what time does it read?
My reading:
10.46.57
